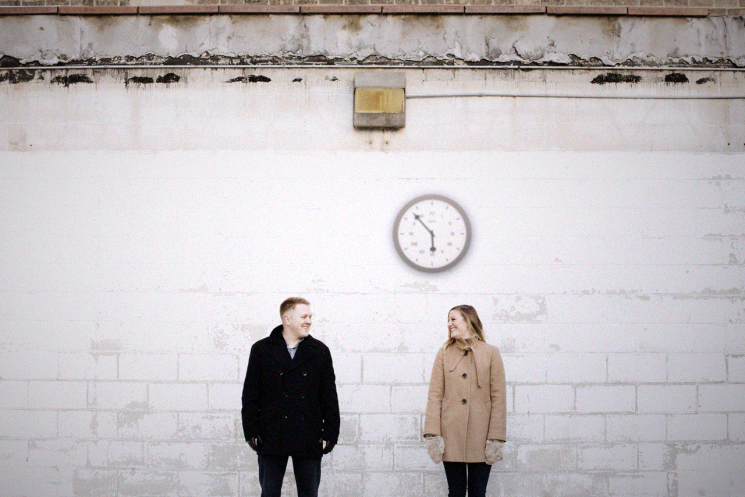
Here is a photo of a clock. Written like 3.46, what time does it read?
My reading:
5.53
